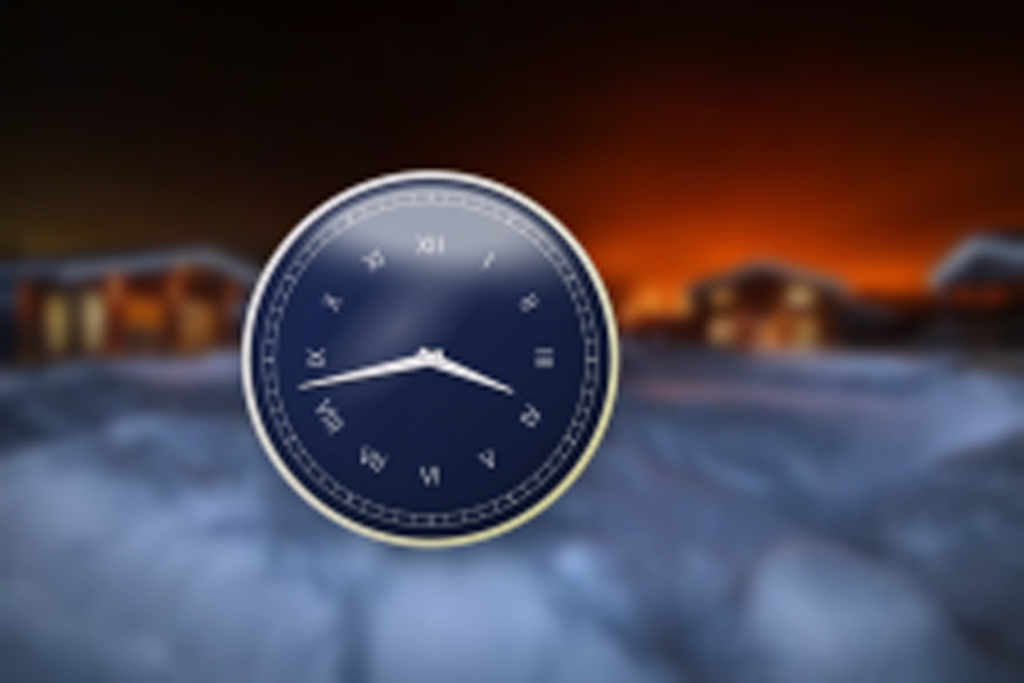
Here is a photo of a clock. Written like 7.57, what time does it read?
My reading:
3.43
